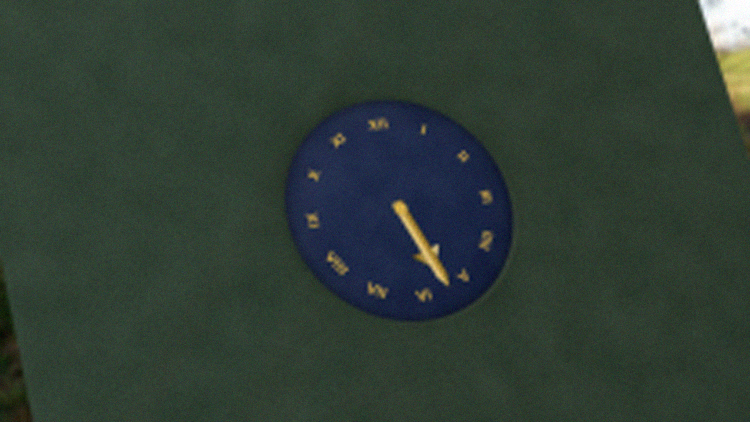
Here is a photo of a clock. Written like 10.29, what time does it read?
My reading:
5.27
